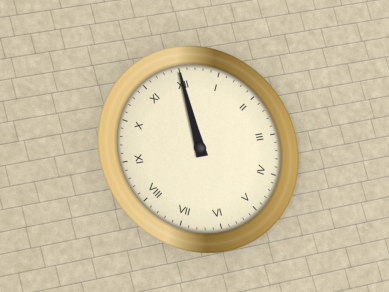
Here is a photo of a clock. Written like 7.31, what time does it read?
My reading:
12.00
